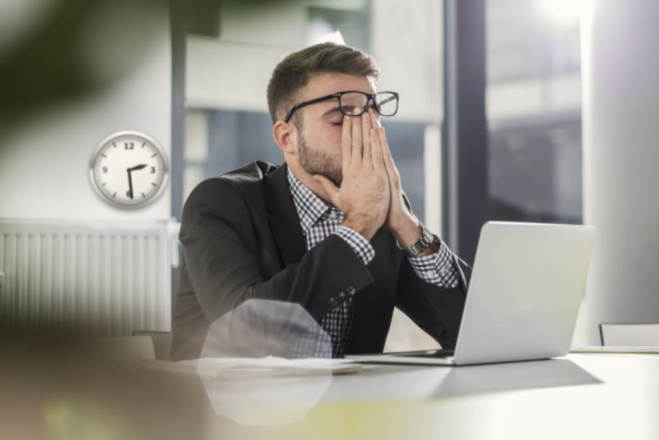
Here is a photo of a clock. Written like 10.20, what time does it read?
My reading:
2.29
